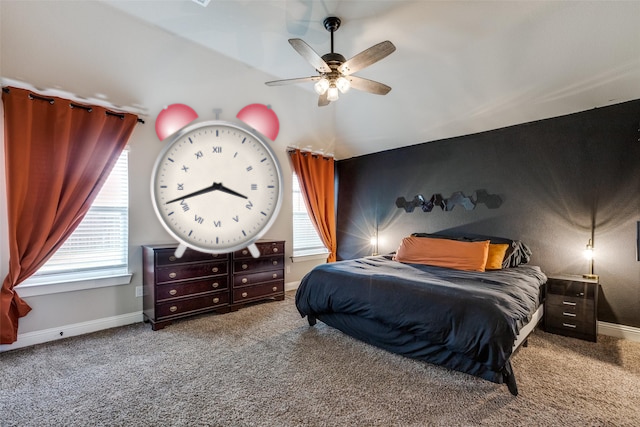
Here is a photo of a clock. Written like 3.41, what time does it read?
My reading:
3.42
